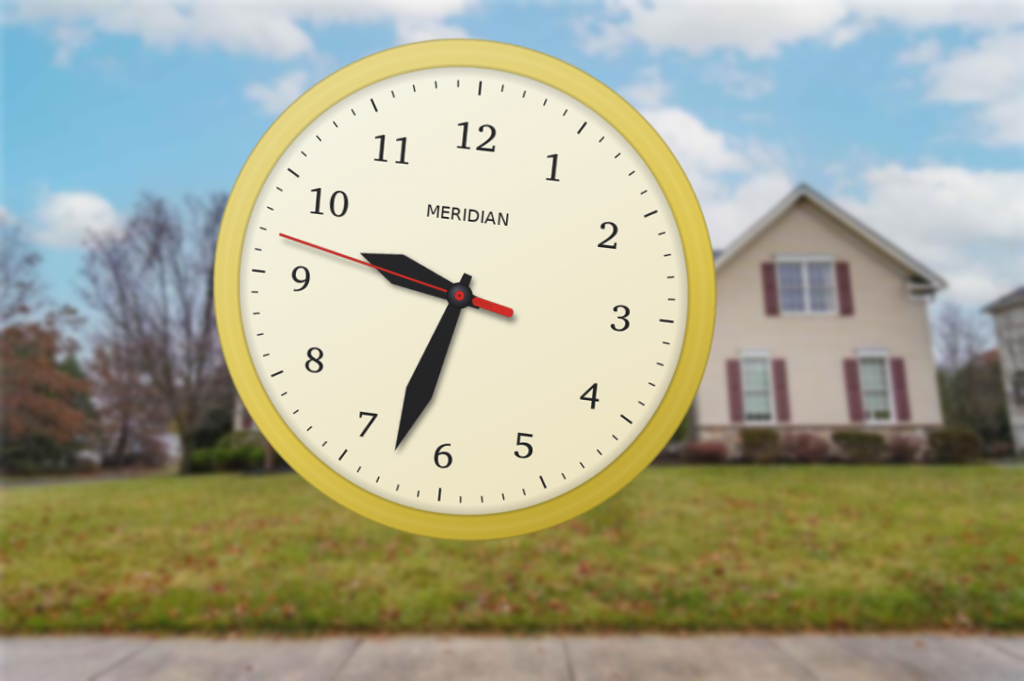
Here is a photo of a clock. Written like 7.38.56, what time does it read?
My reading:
9.32.47
